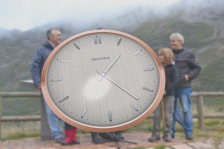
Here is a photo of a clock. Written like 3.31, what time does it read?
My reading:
1.23
